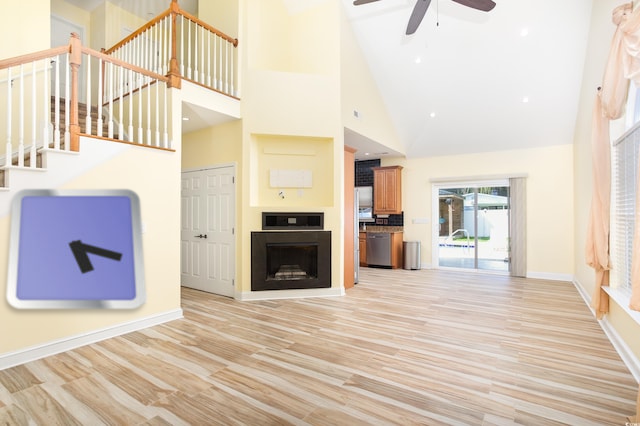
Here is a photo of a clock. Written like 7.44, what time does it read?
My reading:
5.18
